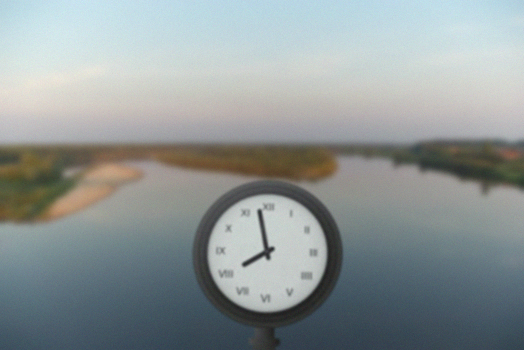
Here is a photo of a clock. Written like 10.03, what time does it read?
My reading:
7.58
